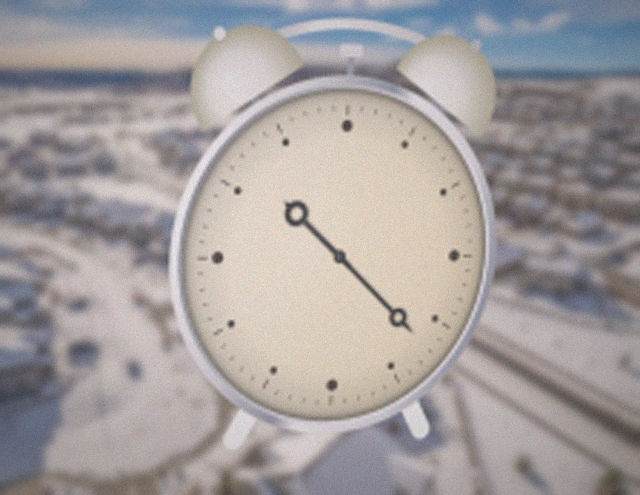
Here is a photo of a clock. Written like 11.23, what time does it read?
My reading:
10.22
